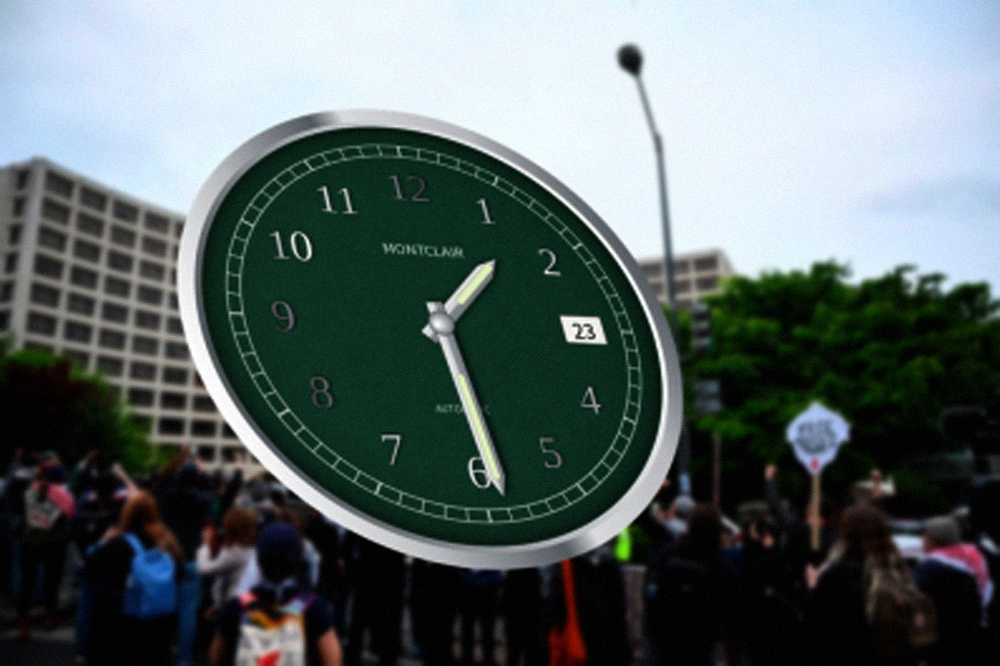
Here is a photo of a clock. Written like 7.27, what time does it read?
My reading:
1.29
